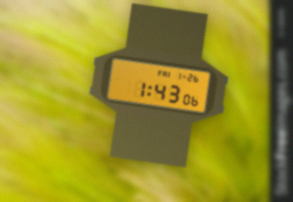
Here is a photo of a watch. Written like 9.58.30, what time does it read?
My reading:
1.43.06
